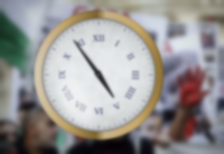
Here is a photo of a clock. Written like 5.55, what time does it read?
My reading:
4.54
